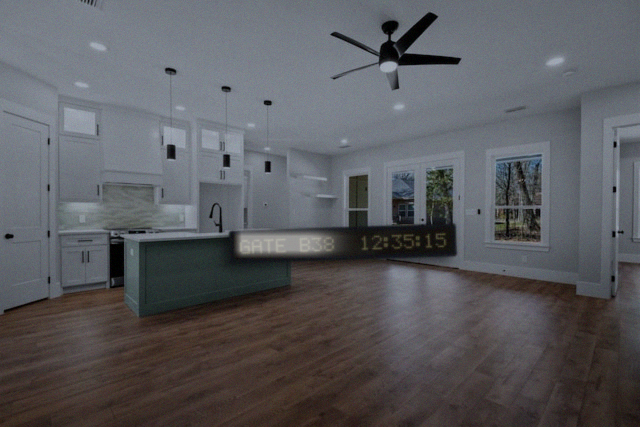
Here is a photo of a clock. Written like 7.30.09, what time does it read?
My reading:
12.35.15
